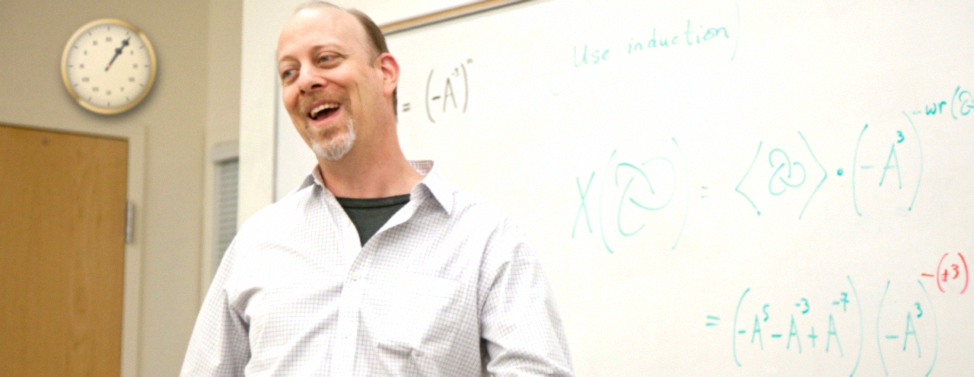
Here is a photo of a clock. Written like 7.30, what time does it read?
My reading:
1.06
